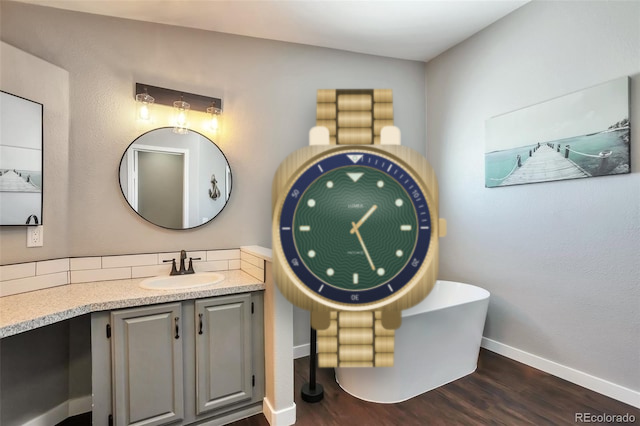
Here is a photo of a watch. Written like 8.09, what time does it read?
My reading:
1.26
